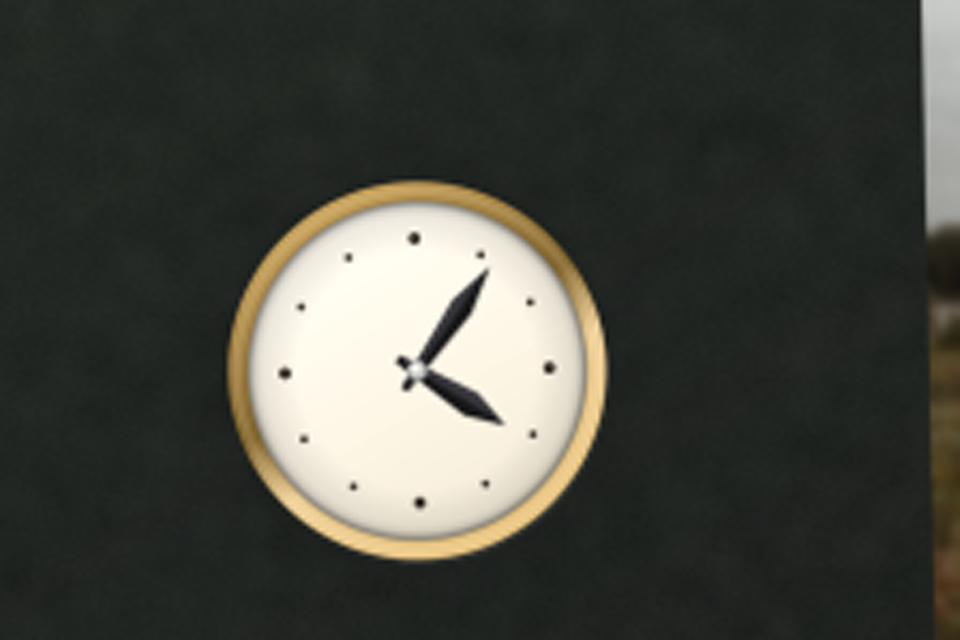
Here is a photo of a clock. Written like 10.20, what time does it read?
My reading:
4.06
